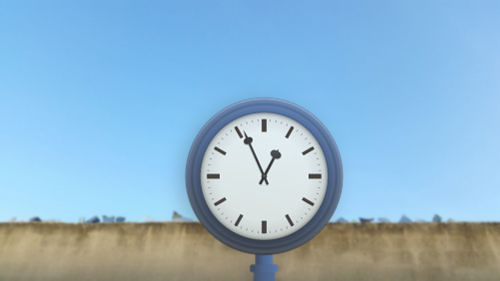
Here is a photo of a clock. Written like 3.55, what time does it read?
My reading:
12.56
